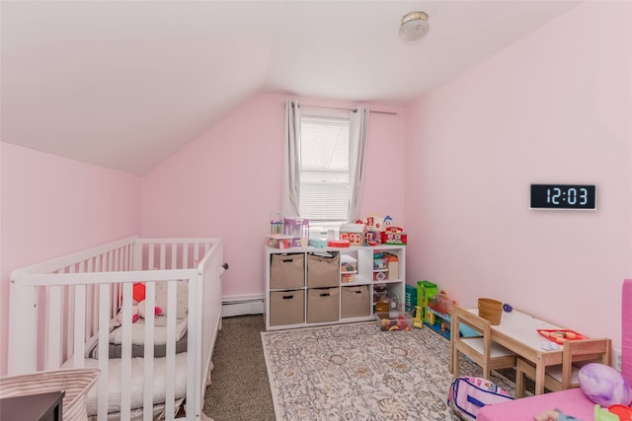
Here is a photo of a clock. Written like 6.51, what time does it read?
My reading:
12.03
